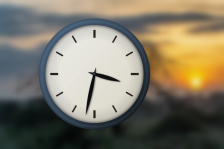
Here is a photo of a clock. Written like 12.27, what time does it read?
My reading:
3.32
